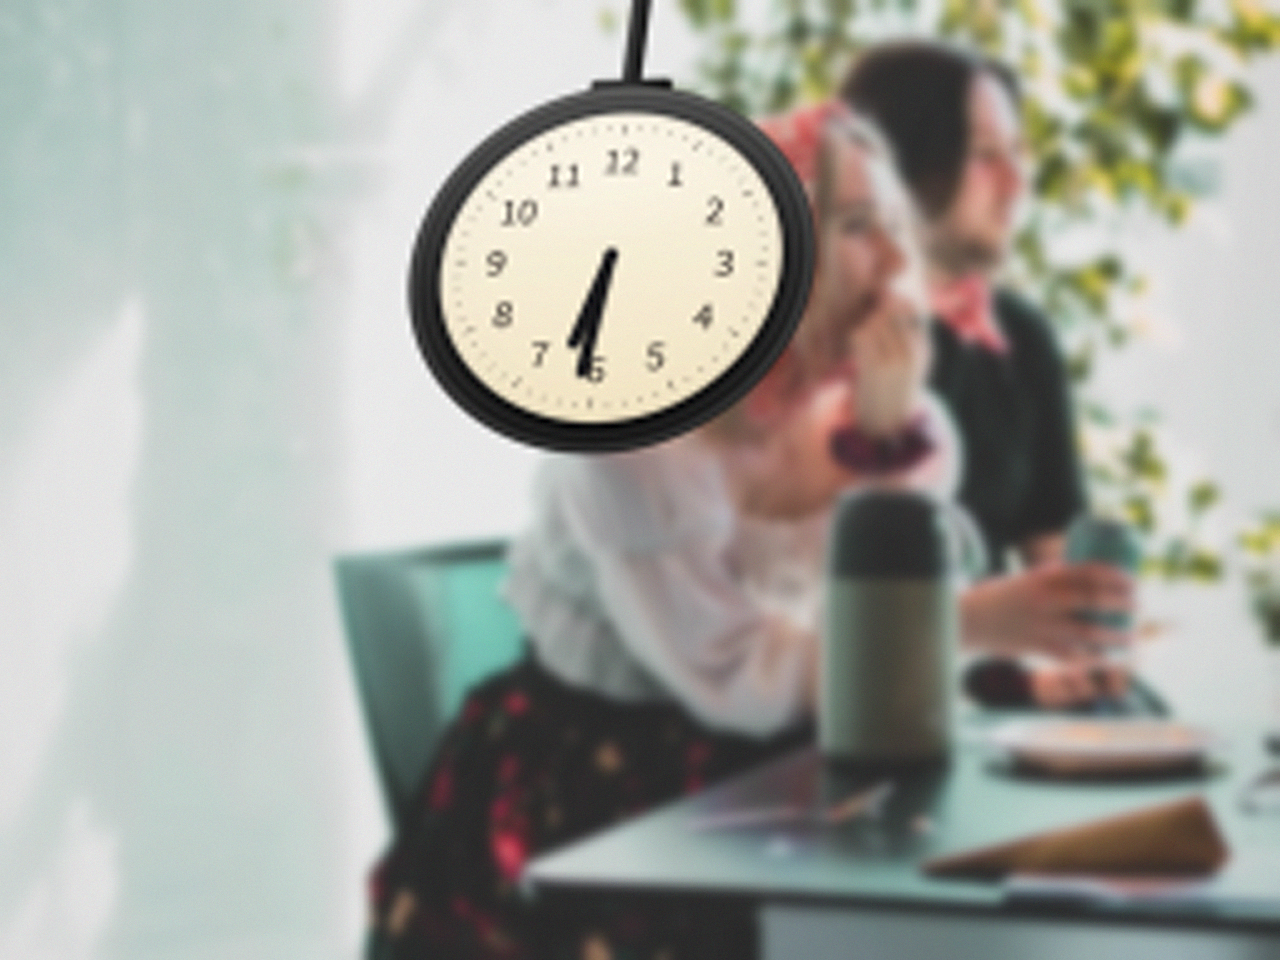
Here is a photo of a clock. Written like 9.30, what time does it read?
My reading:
6.31
